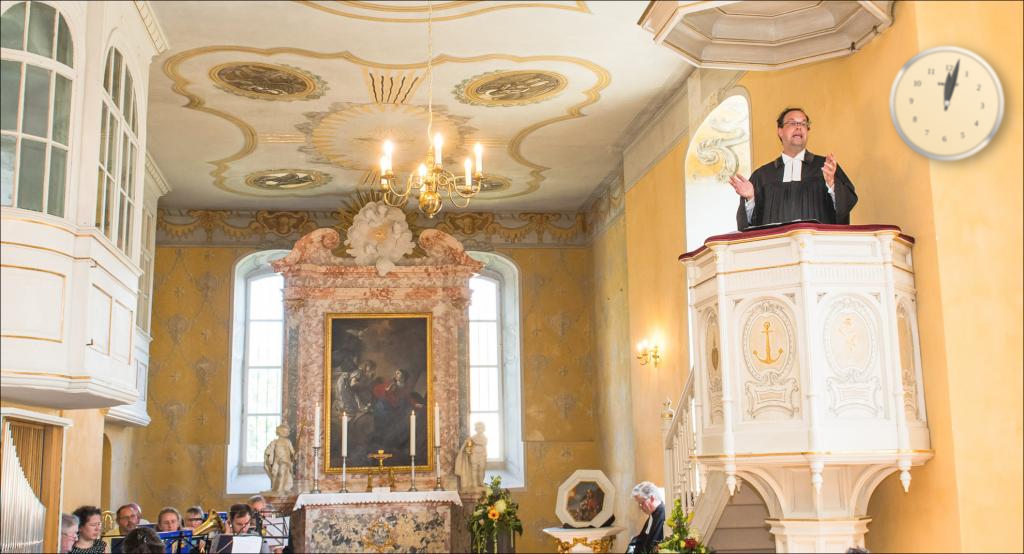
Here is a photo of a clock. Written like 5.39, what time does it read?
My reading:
12.02
